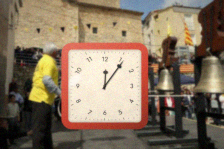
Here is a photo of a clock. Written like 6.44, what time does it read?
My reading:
12.06
